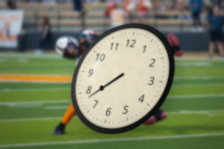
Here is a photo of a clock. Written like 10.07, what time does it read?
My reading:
7.38
